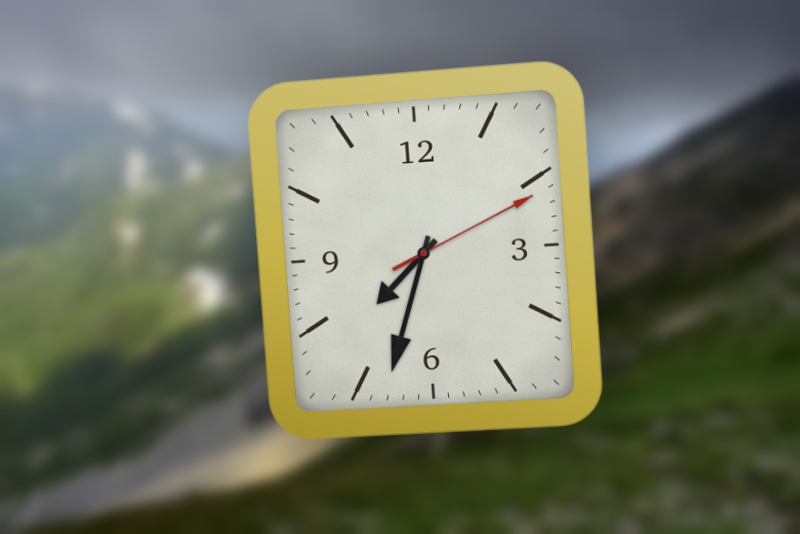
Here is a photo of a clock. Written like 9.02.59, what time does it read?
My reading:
7.33.11
